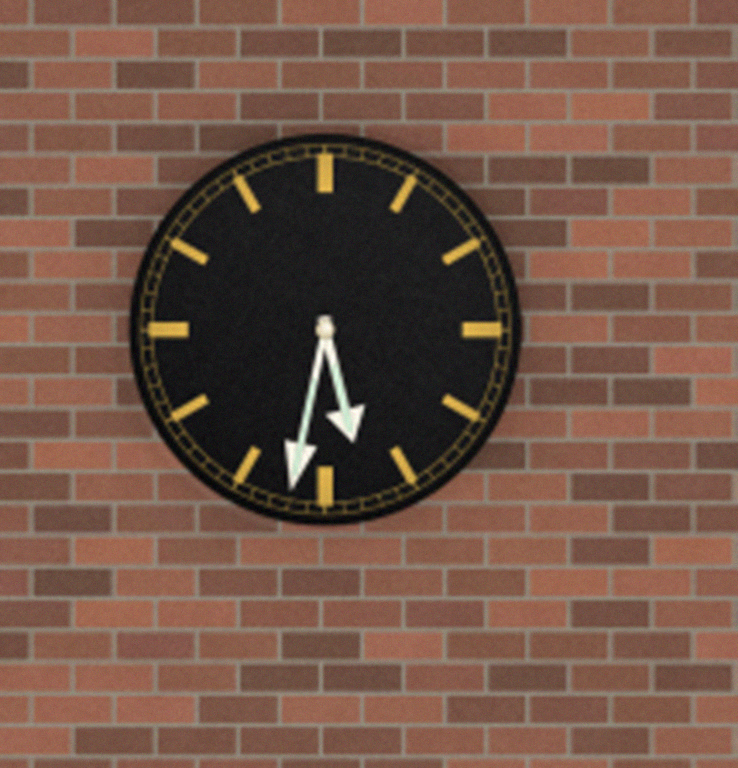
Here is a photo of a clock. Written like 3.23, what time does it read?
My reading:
5.32
